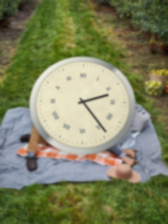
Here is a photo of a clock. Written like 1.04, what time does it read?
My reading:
2.24
